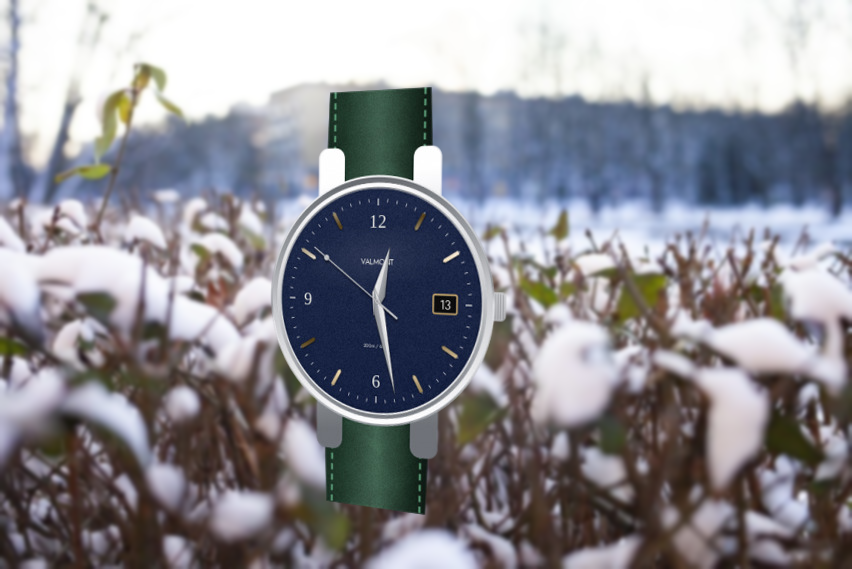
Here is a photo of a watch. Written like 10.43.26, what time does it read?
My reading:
12.27.51
